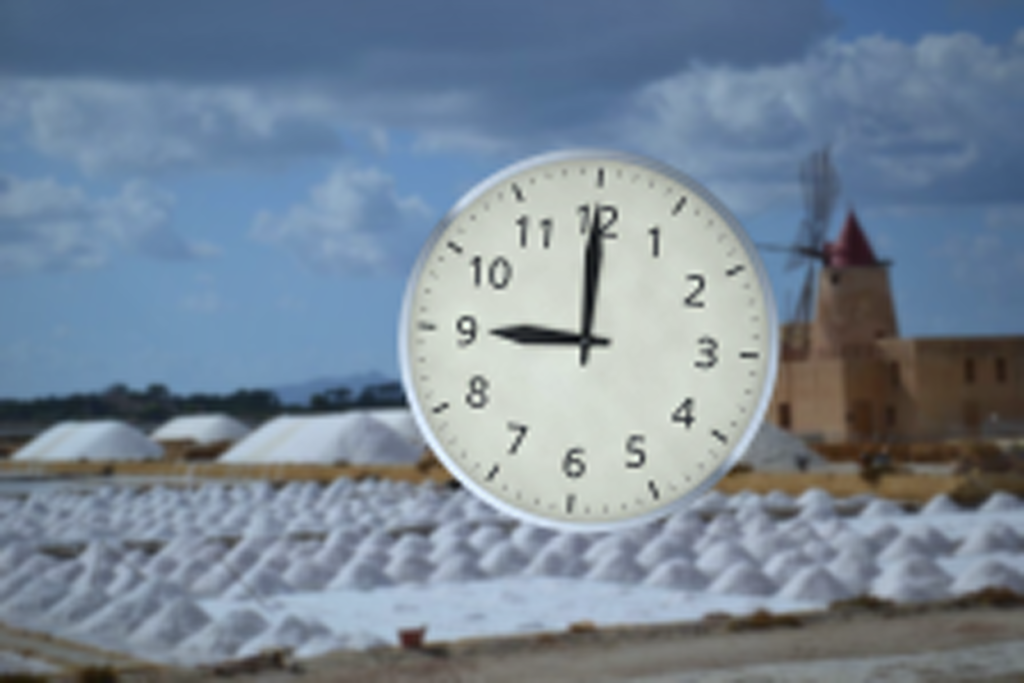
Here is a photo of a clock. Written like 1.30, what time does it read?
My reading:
9.00
